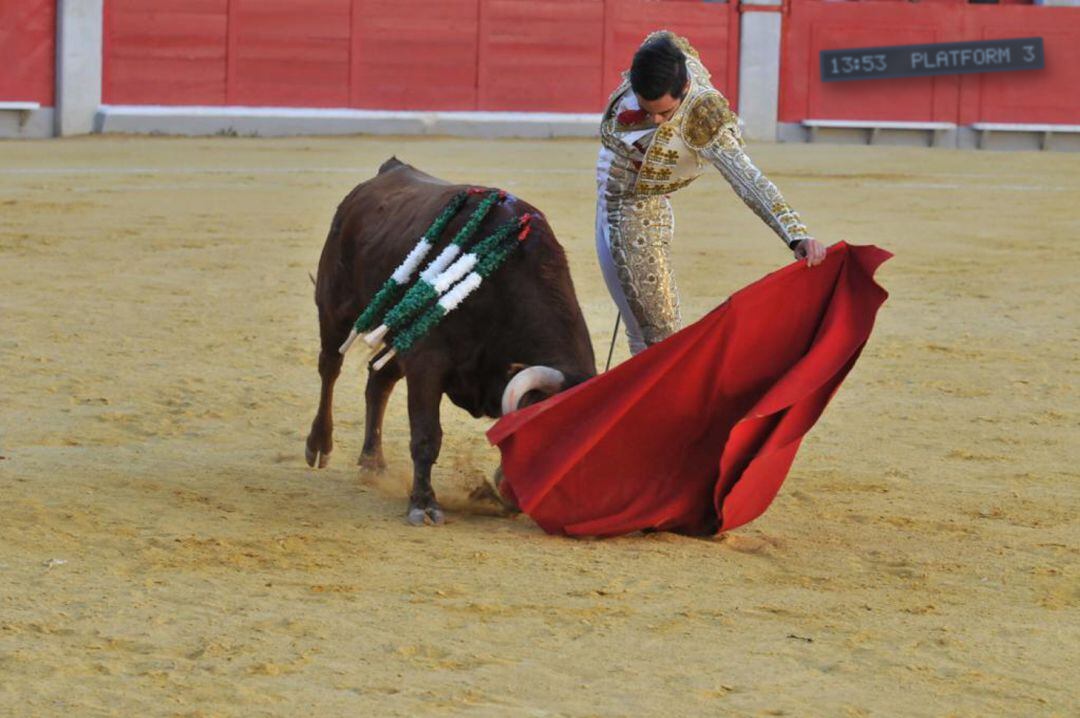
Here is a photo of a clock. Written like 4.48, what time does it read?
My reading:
13.53
